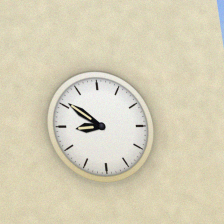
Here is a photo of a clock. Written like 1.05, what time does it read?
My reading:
8.51
